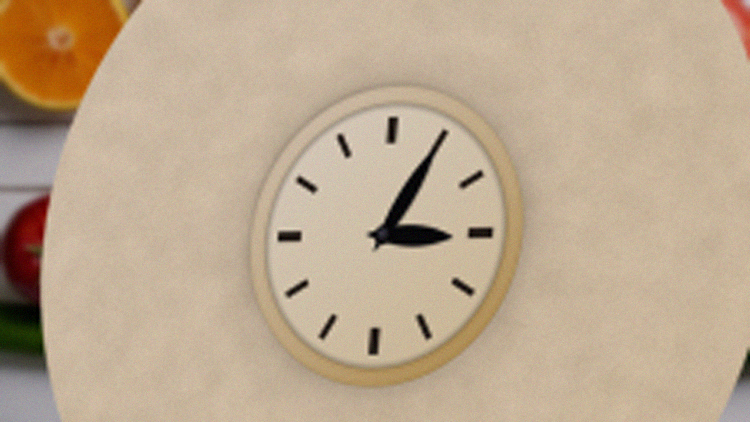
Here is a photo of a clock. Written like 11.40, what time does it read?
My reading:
3.05
